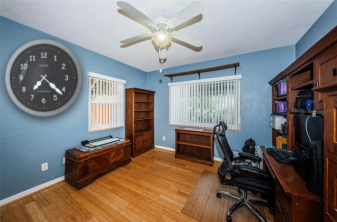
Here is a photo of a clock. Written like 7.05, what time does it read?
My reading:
7.22
